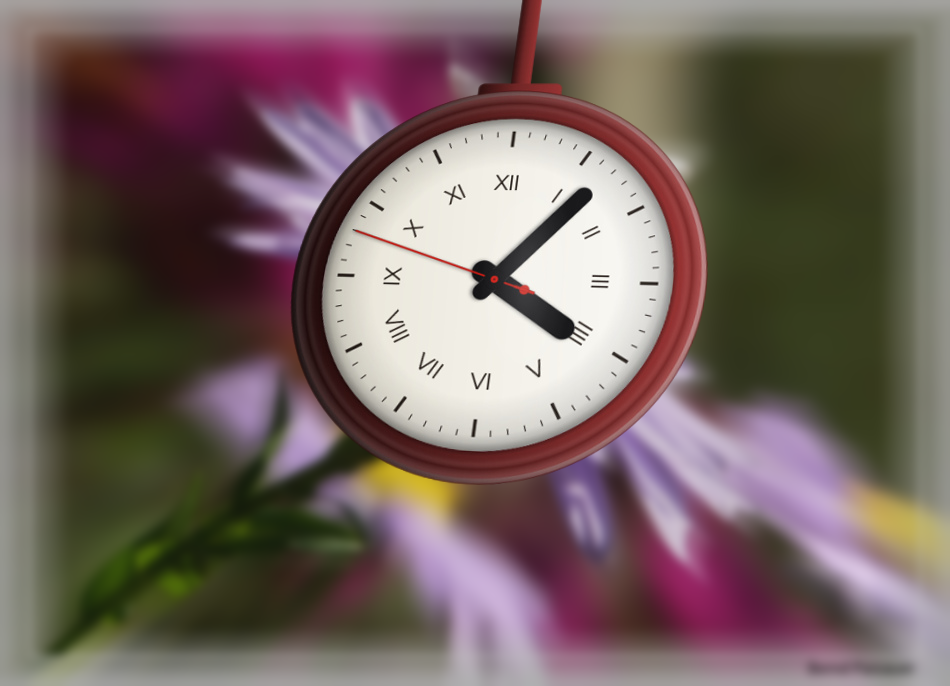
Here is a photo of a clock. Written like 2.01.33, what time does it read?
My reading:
4.06.48
